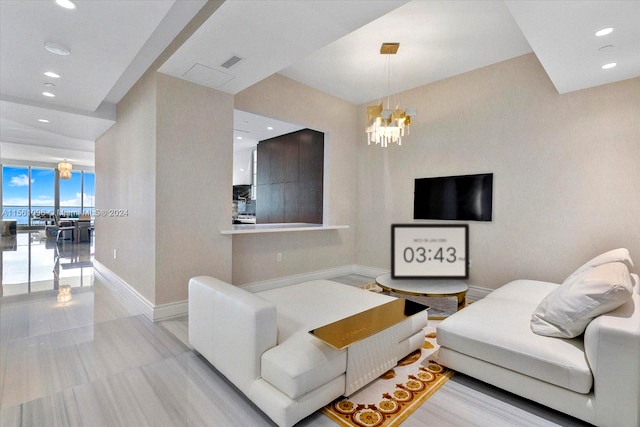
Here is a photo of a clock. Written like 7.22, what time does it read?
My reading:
3.43
